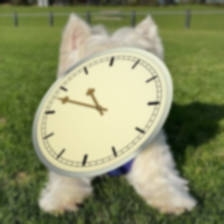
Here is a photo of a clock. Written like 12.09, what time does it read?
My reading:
10.48
